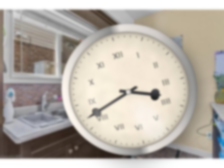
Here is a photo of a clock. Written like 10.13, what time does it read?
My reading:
3.42
